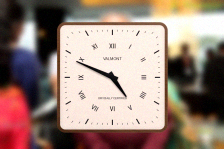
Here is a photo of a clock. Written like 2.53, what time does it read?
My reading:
4.49
